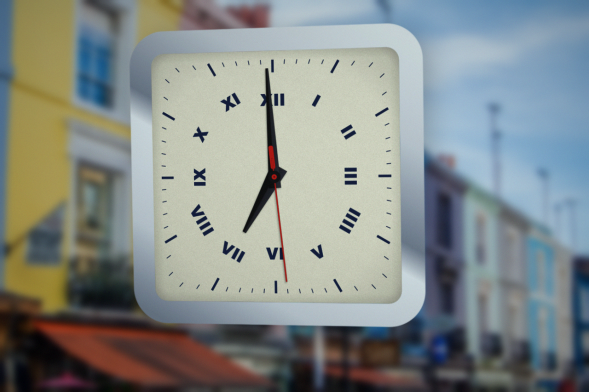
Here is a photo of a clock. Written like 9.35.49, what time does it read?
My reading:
6.59.29
